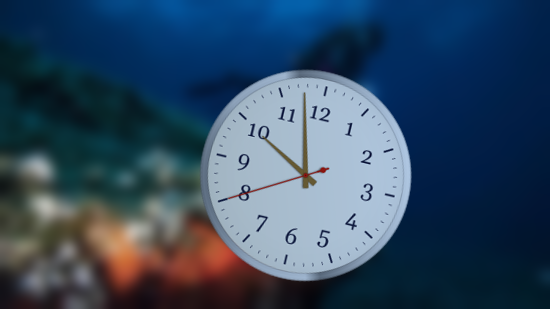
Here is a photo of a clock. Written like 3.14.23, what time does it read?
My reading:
9.57.40
